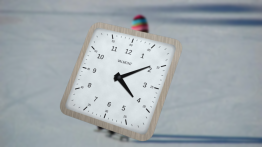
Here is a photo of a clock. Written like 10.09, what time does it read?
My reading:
4.09
